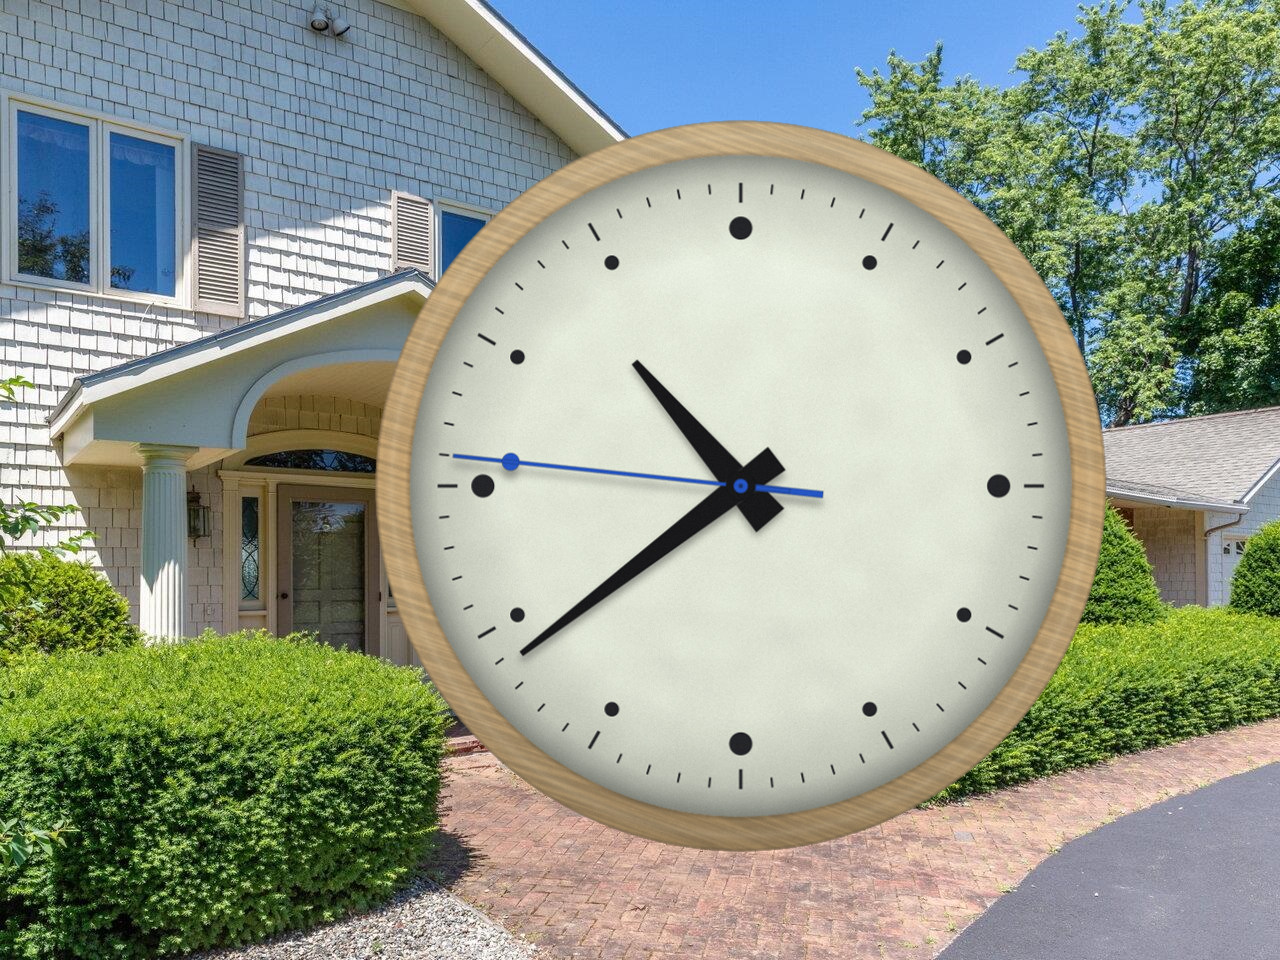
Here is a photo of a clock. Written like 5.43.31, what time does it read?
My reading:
10.38.46
